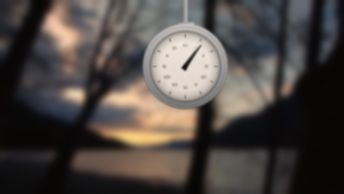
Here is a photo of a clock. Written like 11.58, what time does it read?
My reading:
1.06
